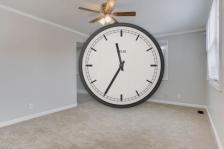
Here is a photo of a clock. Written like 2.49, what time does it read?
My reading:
11.35
